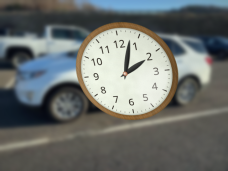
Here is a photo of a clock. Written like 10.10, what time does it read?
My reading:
2.03
